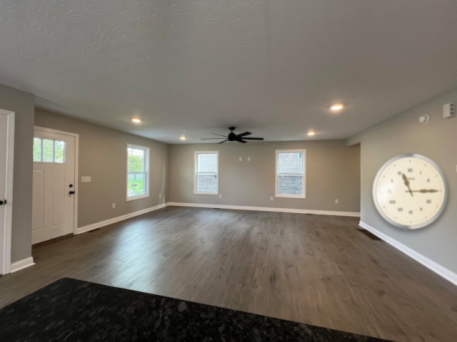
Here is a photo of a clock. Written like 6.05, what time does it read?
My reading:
11.15
